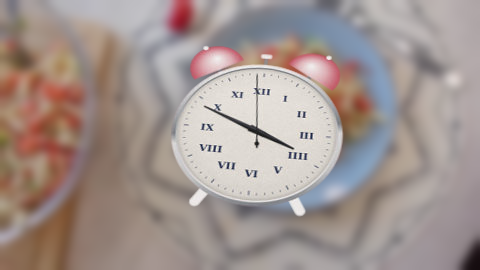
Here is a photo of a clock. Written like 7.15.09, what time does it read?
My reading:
3.48.59
